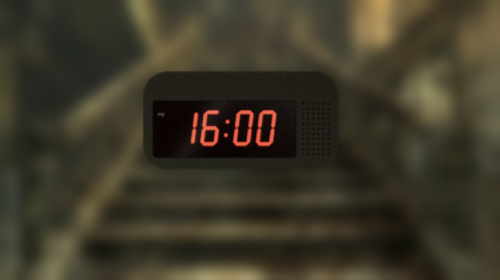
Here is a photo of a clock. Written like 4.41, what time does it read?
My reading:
16.00
